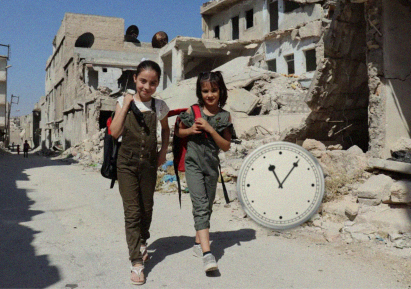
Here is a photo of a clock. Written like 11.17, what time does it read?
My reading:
11.06
